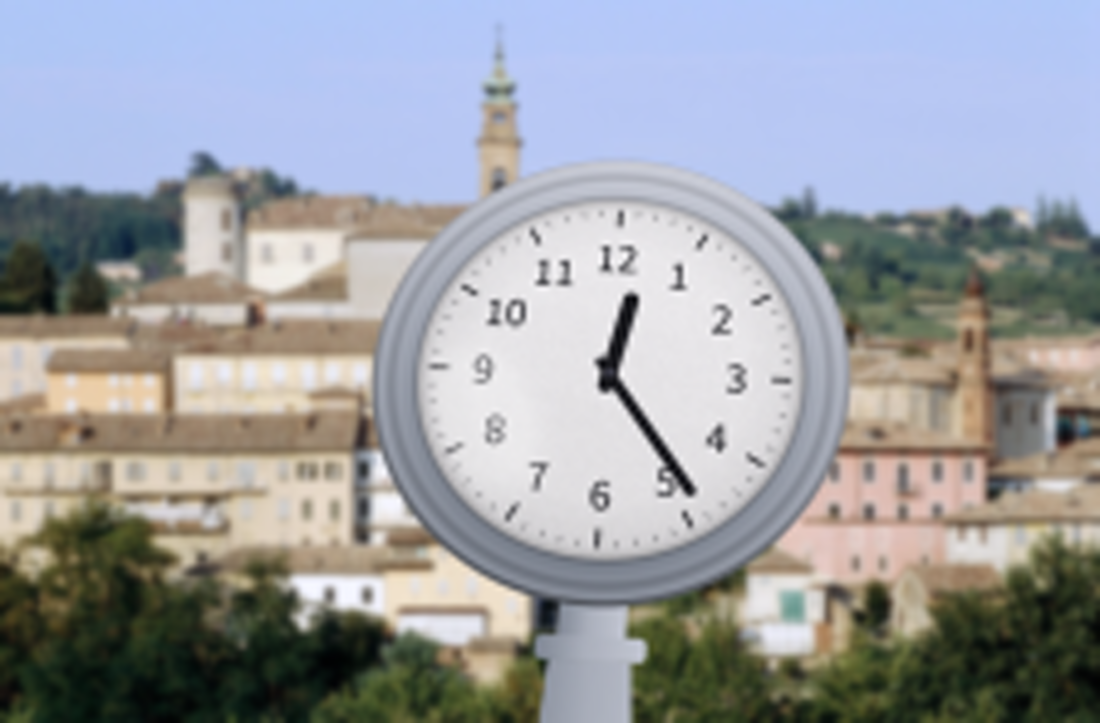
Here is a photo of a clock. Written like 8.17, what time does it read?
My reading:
12.24
